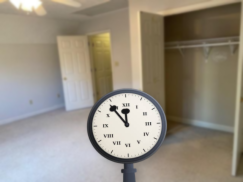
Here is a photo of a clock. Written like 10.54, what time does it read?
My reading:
11.54
